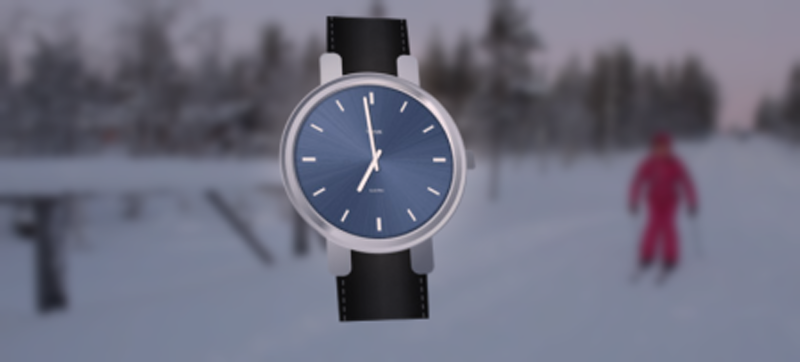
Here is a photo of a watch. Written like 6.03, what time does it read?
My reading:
6.59
